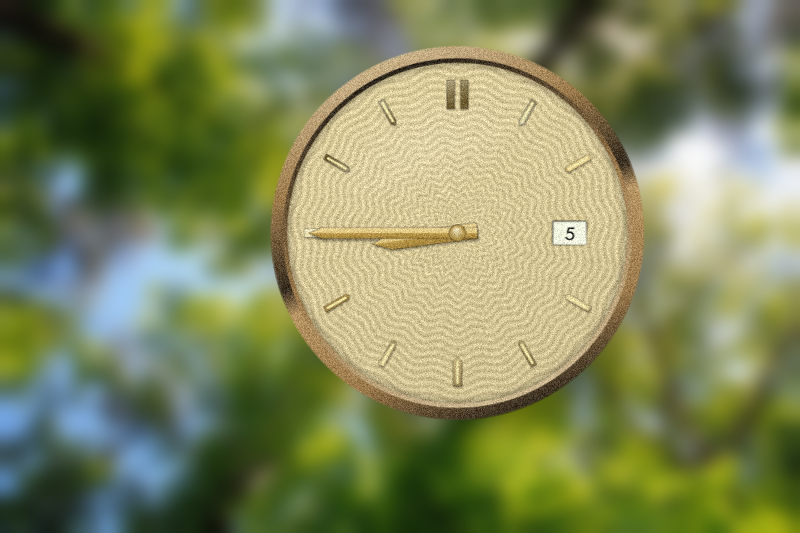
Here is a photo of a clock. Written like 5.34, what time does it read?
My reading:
8.45
